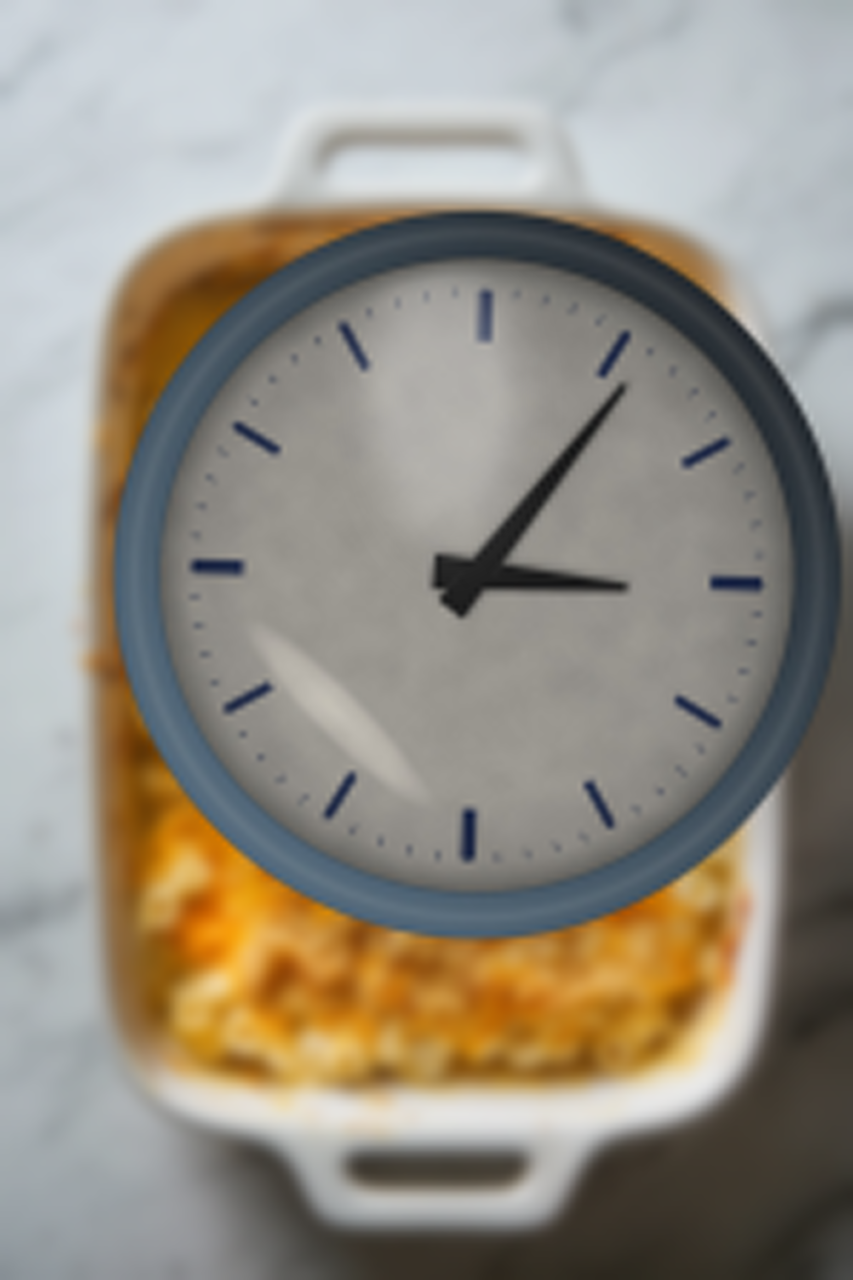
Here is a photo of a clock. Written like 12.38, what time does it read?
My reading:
3.06
